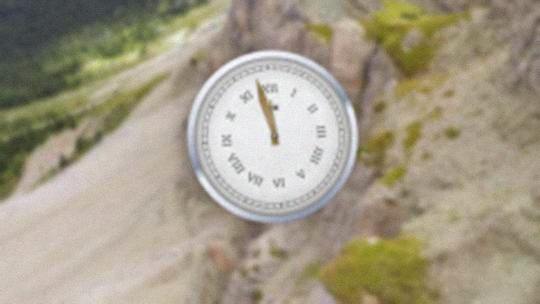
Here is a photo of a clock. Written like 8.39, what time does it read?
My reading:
11.58
